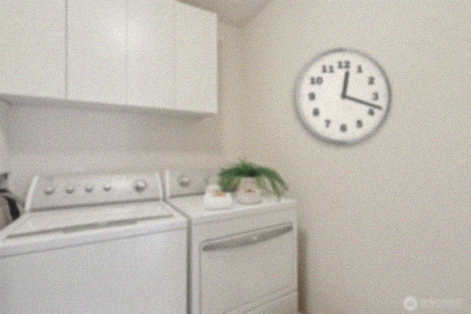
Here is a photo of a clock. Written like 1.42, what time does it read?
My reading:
12.18
